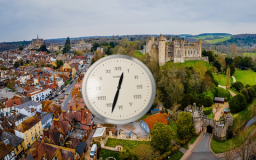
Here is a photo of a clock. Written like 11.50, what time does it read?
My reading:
12.33
